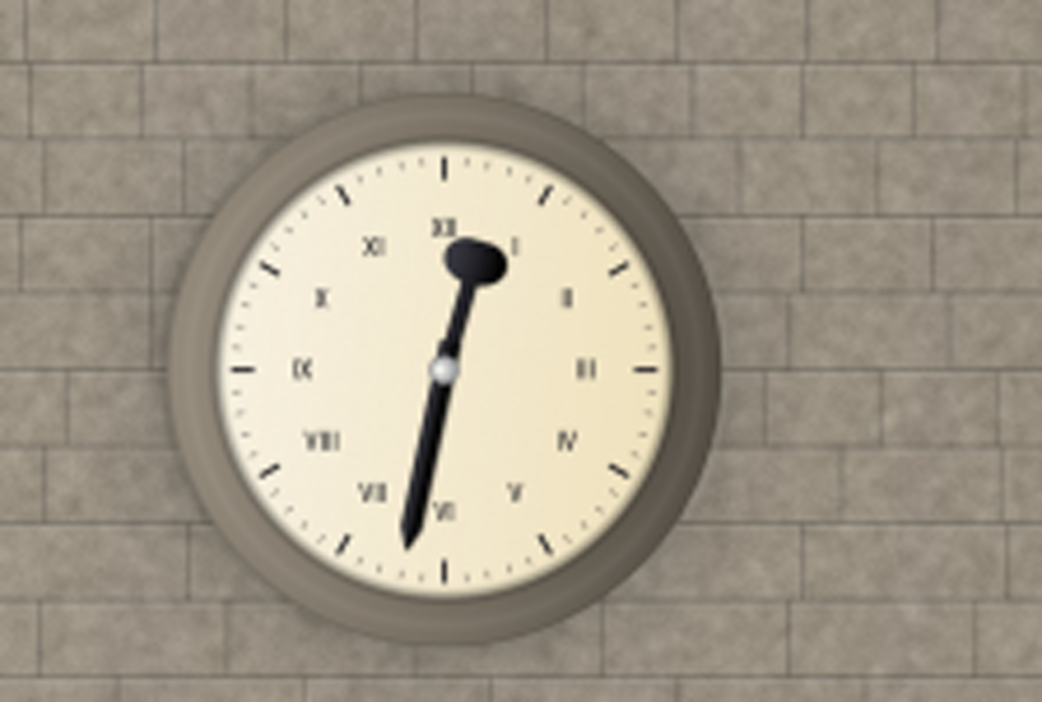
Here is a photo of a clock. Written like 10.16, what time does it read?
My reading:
12.32
